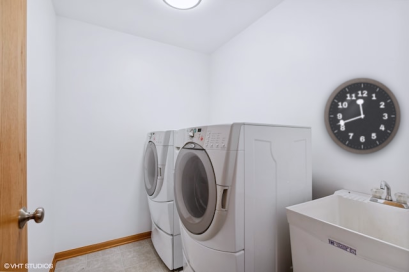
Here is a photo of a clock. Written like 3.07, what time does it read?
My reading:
11.42
